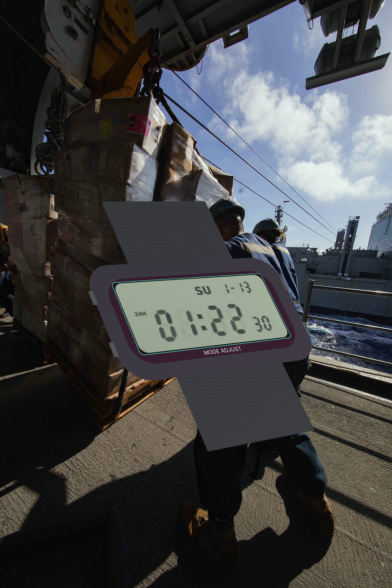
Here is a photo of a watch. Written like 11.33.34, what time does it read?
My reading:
1.22.30
